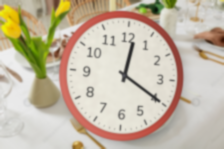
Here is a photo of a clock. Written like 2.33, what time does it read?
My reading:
12.20
